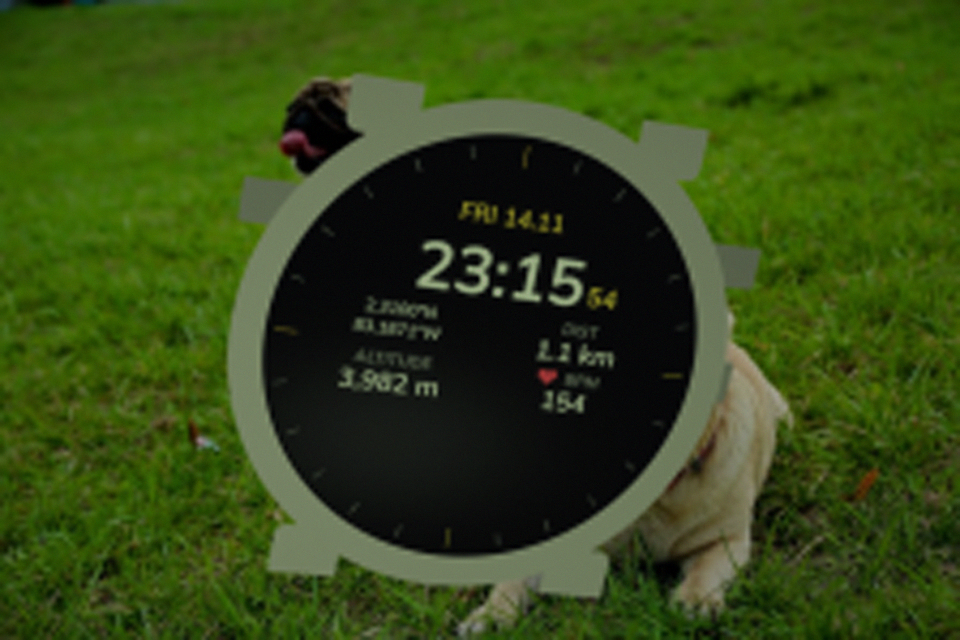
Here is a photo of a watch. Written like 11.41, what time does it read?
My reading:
23.15
